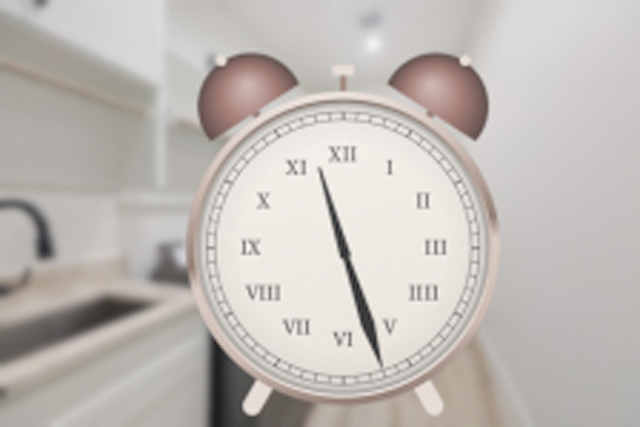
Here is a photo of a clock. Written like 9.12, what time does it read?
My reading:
11.27
